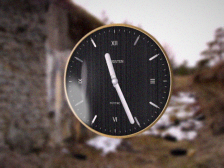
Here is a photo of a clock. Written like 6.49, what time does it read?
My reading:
11.26
